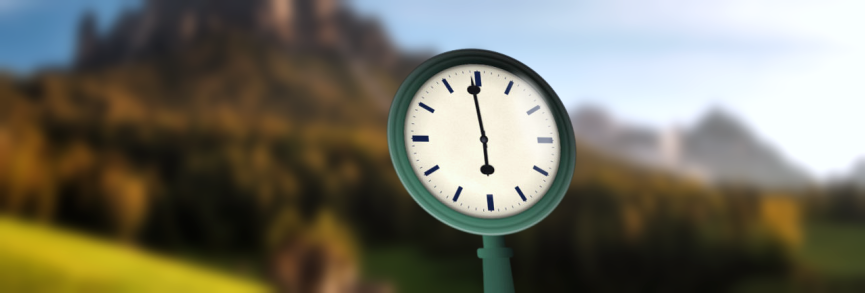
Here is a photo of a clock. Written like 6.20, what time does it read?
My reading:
5.59
